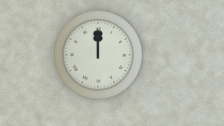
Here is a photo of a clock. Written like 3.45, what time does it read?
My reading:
12.00
